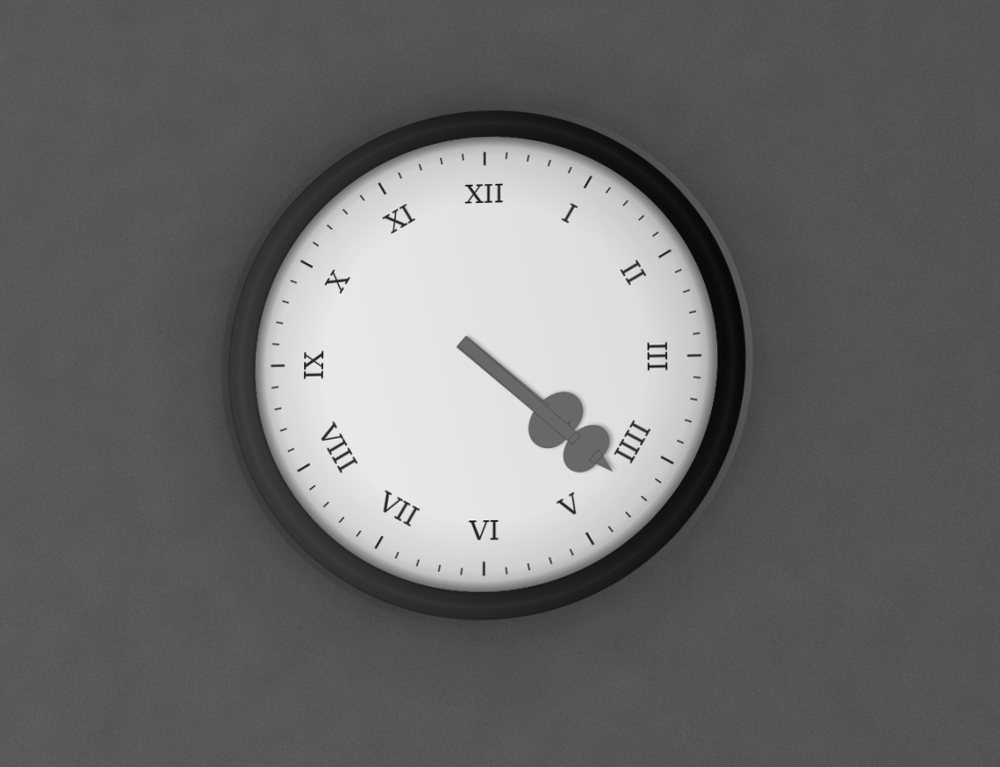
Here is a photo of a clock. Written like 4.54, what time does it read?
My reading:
4.22
